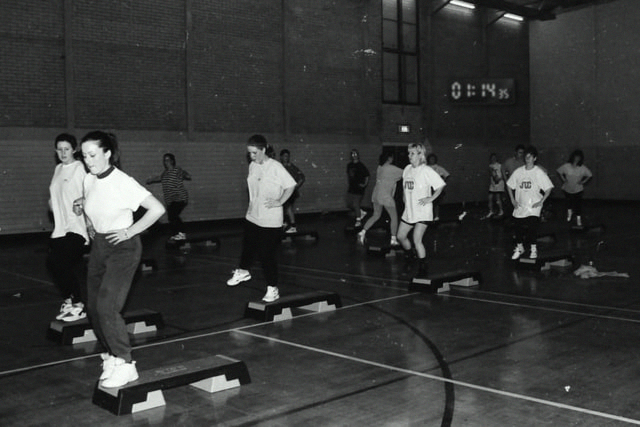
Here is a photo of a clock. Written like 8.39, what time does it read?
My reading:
1.14
